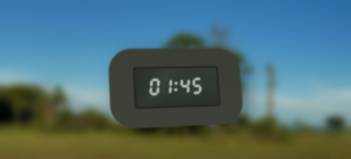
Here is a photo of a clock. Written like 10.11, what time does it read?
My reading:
1.45
